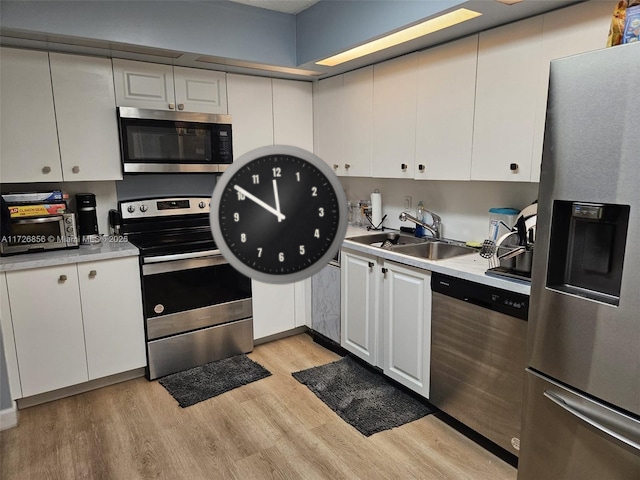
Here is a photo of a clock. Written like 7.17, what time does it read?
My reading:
11.51
